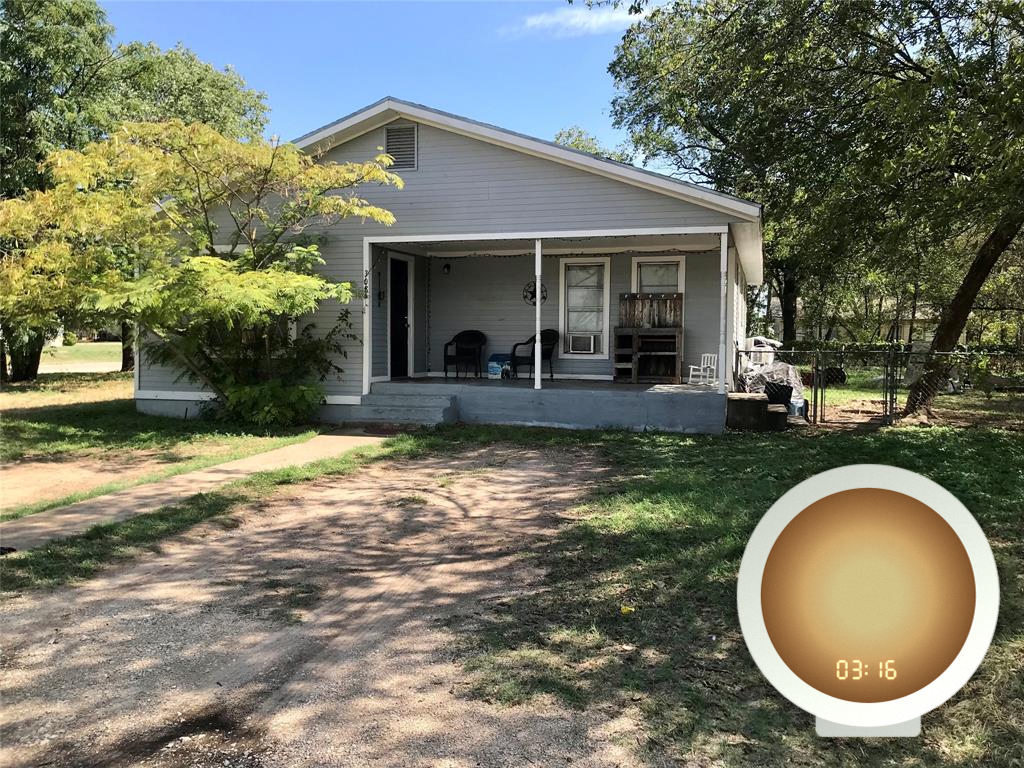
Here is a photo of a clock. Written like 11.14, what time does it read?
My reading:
3.16
